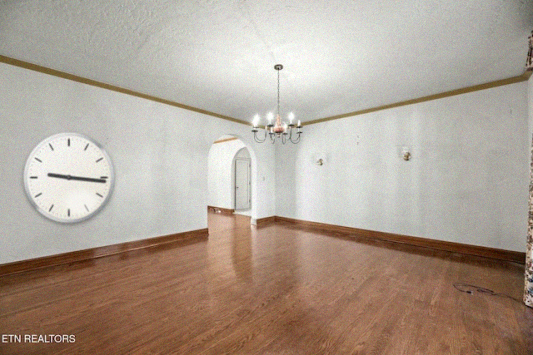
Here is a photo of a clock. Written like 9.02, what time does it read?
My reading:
9.16
